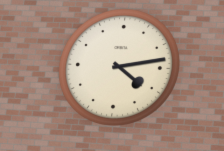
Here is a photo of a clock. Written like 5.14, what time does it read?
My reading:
4.13
